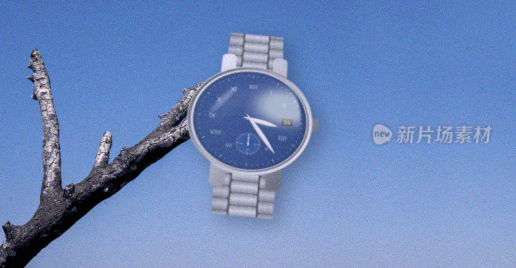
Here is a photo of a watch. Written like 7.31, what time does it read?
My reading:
3.24
